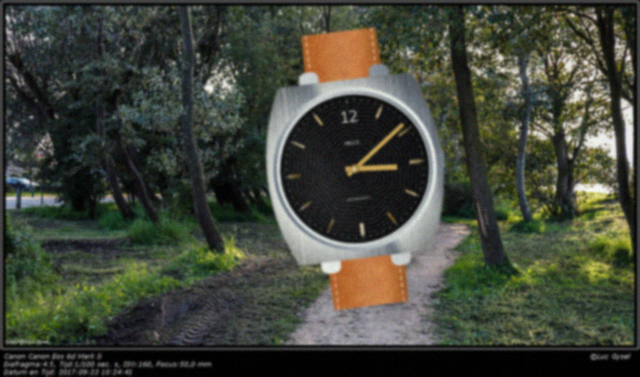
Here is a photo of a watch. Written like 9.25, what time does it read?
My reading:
3.09
